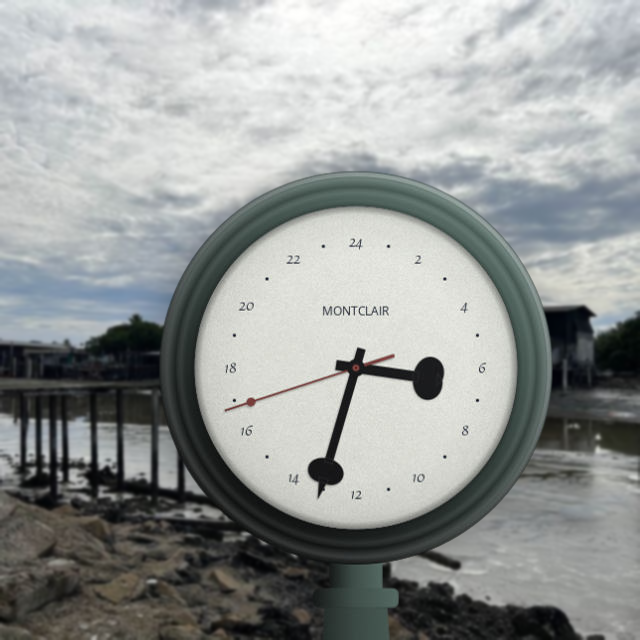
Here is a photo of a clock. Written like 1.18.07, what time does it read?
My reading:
6.32.42
